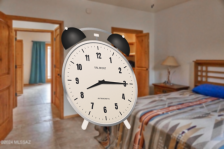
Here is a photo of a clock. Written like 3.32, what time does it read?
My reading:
8.15
